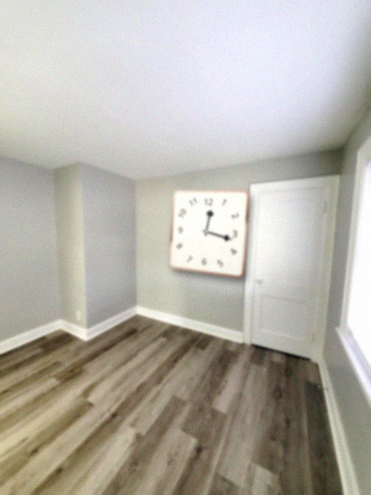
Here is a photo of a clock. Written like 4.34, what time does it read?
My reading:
12.17
